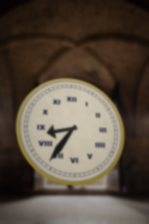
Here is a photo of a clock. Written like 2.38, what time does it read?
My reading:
8.36
